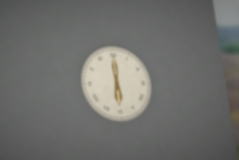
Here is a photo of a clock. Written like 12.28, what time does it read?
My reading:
6.00
